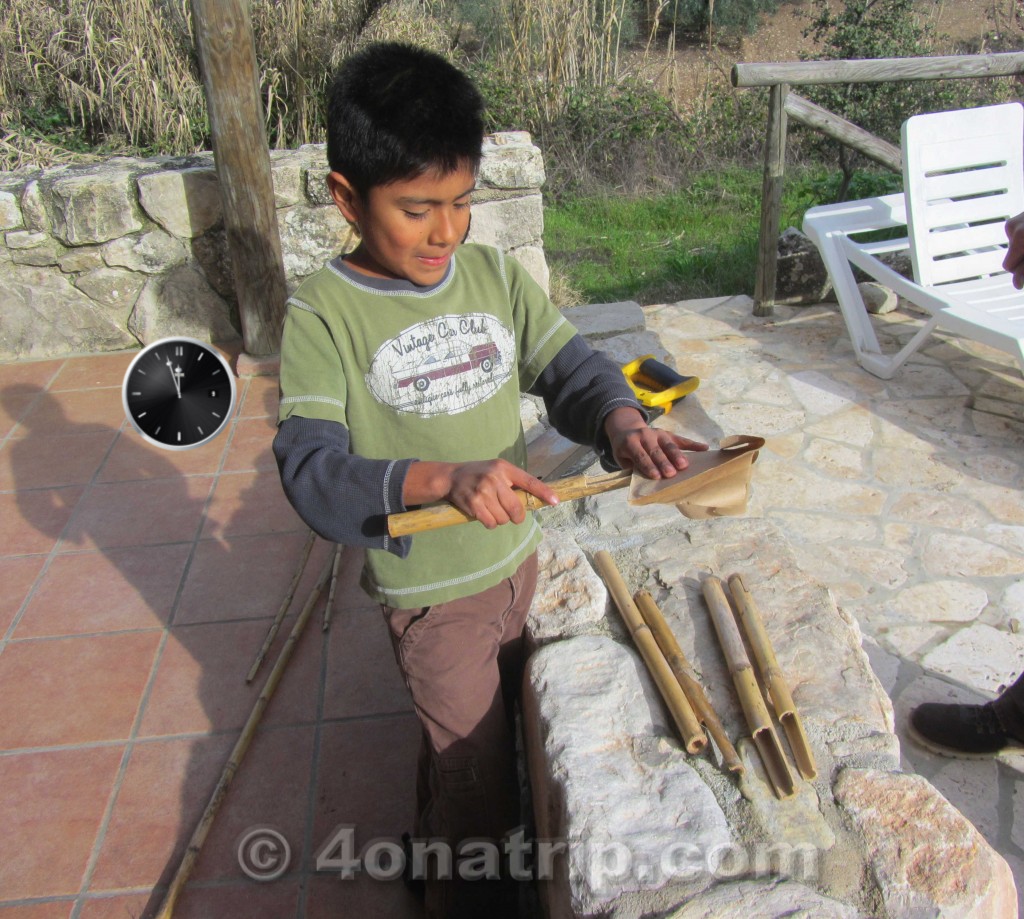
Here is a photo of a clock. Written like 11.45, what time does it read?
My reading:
11.57
